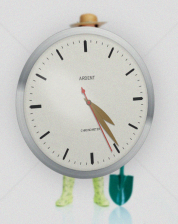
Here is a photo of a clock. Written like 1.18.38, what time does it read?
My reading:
4.24.26
